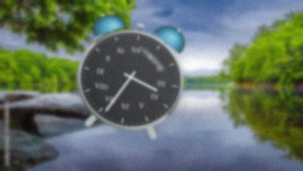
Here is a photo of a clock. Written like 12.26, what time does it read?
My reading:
3.34
